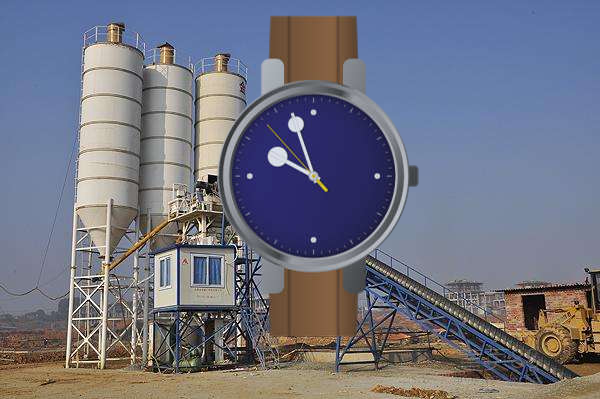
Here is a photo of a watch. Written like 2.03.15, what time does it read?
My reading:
9.56.53
